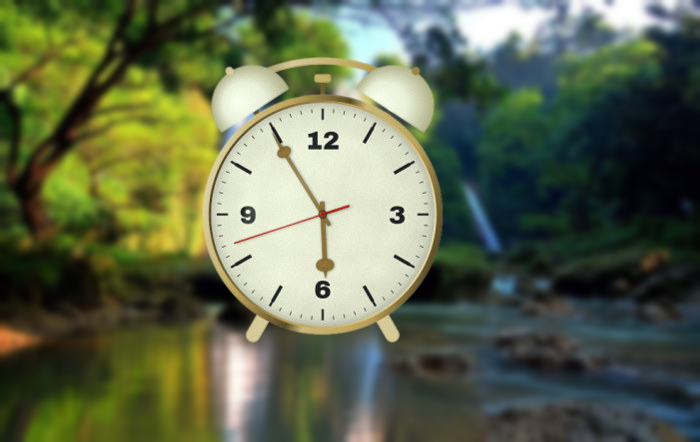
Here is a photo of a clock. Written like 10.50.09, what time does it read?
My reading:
5.54.42
